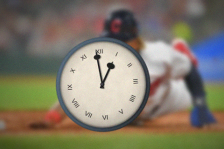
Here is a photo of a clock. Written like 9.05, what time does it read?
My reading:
12.59
